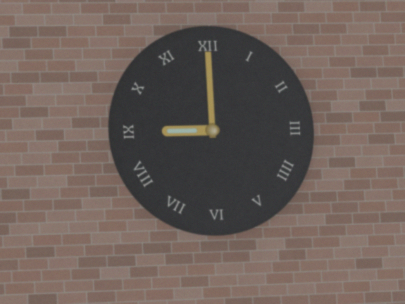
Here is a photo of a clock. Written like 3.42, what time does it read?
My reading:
9.00
